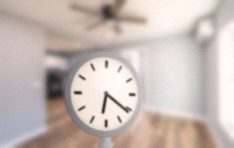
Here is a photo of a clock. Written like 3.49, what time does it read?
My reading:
6.21
